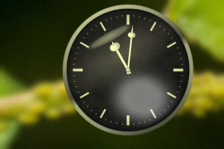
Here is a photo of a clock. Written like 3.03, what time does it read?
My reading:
11.01
